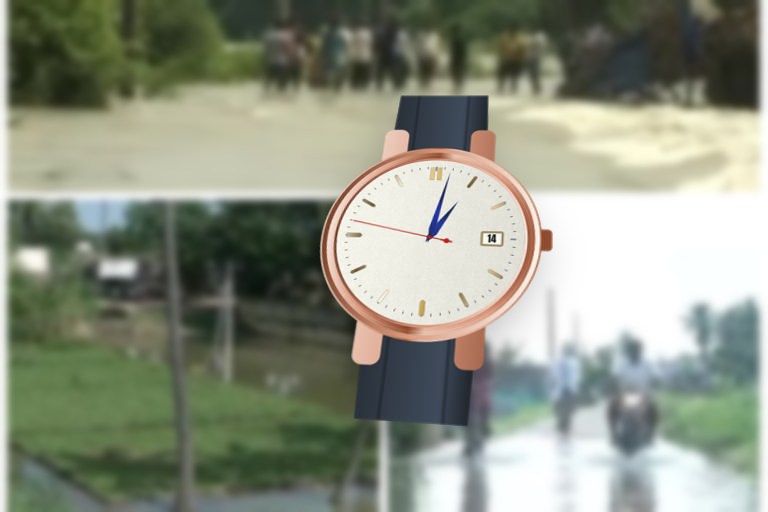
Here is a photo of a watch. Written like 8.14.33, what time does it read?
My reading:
1.01.47
